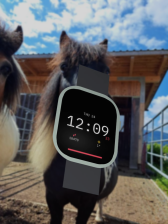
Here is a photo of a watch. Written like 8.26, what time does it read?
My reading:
12.09
